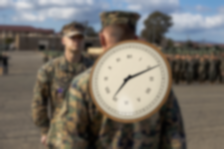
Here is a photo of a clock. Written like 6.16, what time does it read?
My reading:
7.11
